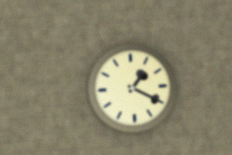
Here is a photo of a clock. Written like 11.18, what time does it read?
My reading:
1.20
